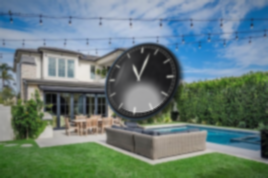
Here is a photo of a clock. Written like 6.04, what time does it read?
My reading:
11.03
